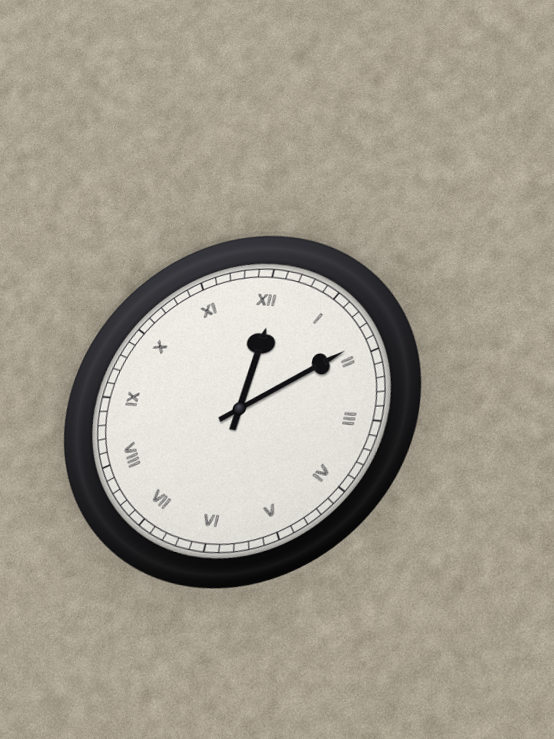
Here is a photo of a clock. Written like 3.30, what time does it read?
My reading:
12.09
